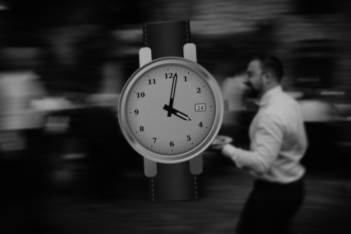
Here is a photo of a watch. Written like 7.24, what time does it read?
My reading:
4.02
